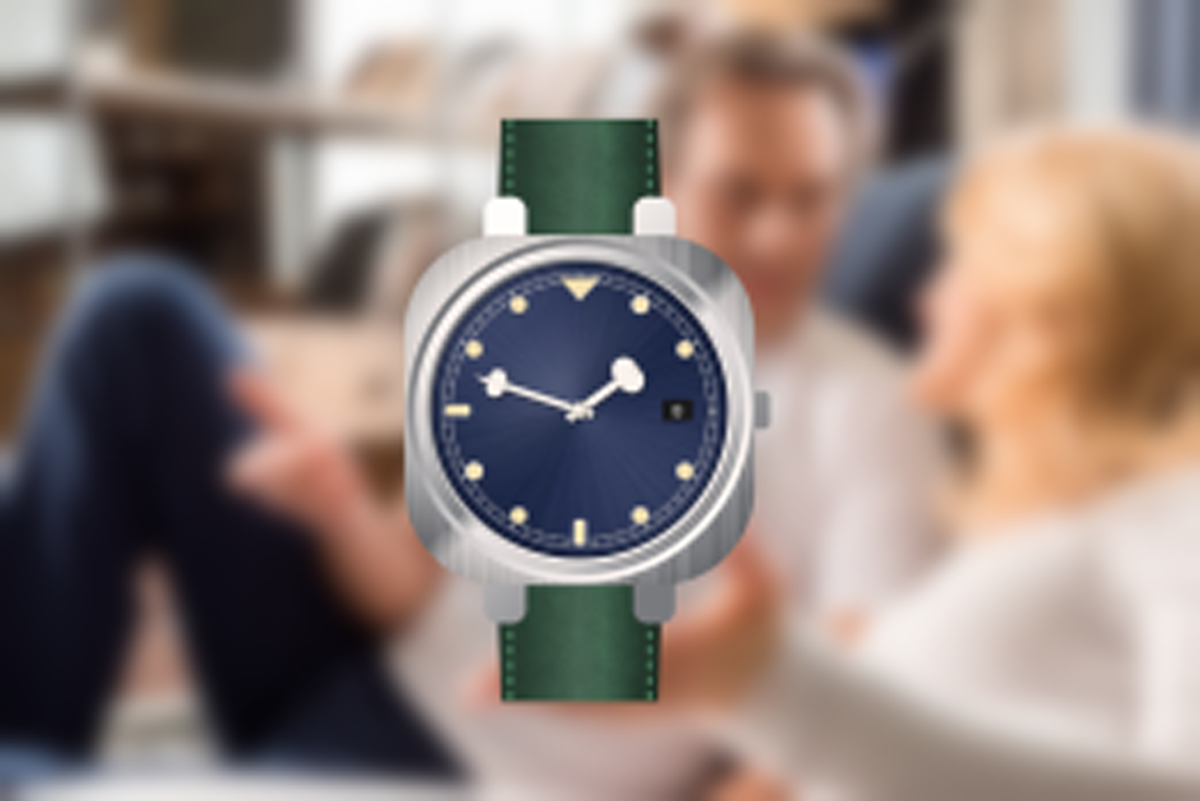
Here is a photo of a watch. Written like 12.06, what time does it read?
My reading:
1.48
